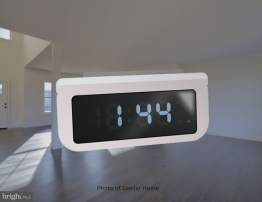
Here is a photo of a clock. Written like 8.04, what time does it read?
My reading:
1.44
